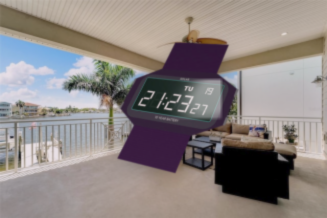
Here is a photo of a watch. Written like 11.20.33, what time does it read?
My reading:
21.23.27
